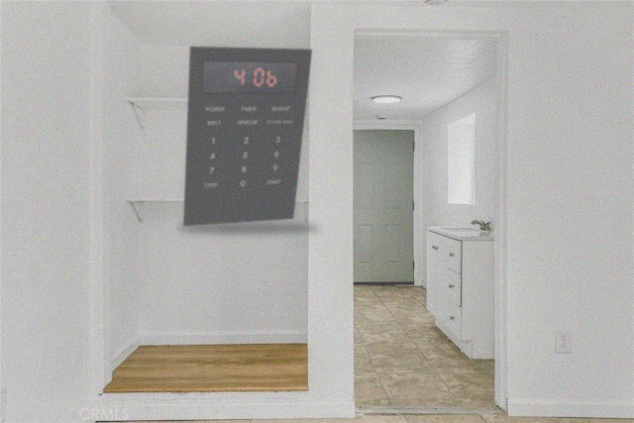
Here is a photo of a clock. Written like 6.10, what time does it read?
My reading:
4.06
